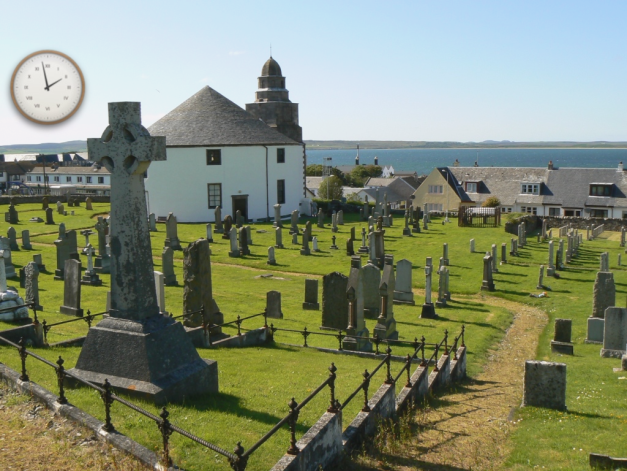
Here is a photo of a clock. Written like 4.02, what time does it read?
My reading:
1.58
